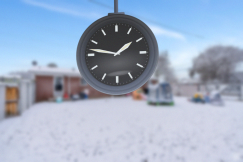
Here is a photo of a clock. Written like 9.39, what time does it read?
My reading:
1.47
